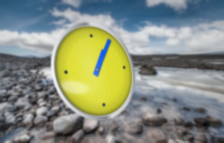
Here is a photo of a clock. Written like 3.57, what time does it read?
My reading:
1.06
